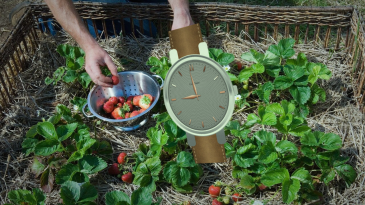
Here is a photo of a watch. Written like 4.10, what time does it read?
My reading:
8.59
